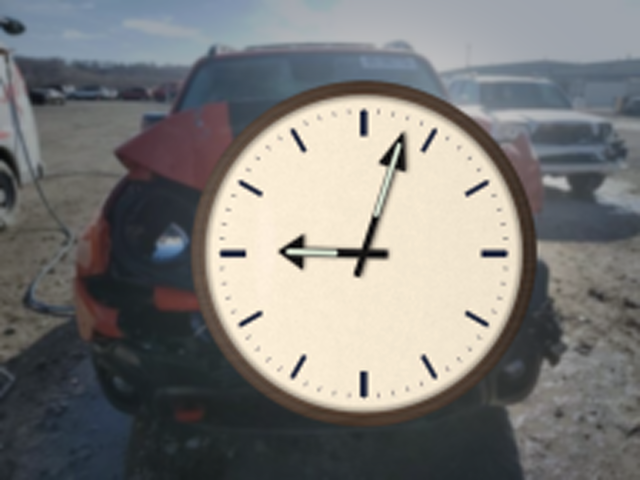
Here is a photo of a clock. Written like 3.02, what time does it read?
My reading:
9.03
